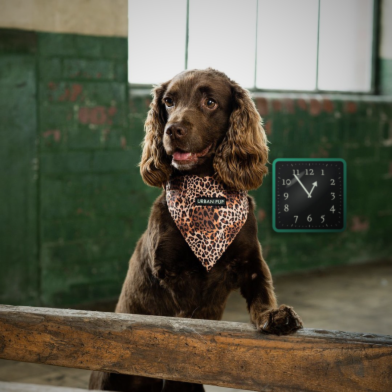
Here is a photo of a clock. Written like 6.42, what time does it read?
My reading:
12.54
